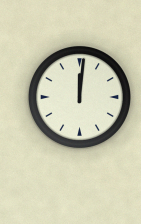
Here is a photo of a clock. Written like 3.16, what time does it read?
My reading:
12.01
